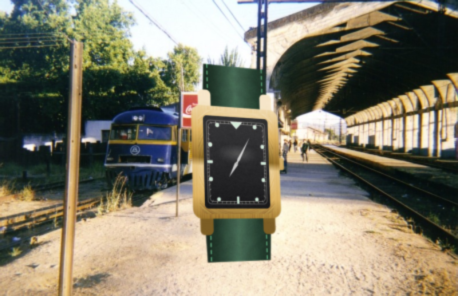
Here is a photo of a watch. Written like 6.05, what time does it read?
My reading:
7.05
